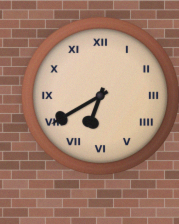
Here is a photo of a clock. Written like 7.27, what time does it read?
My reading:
6.40
